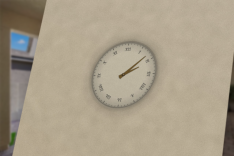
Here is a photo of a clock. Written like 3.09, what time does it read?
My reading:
2.08
